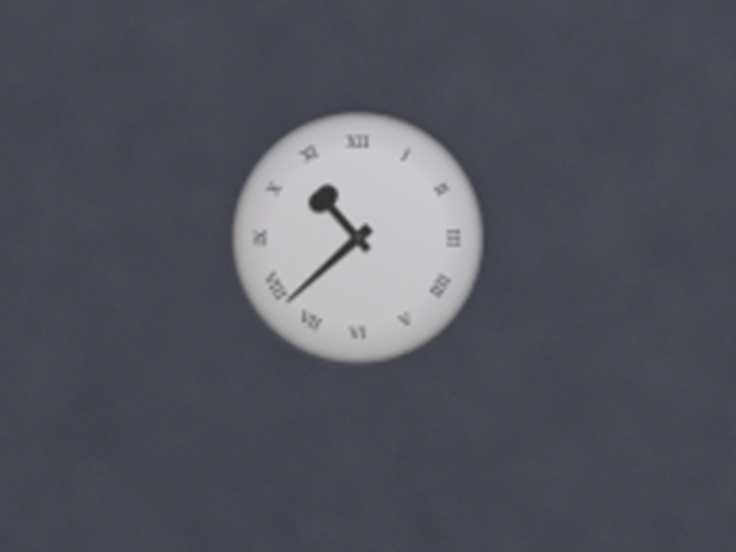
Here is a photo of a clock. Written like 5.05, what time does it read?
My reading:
10.38
